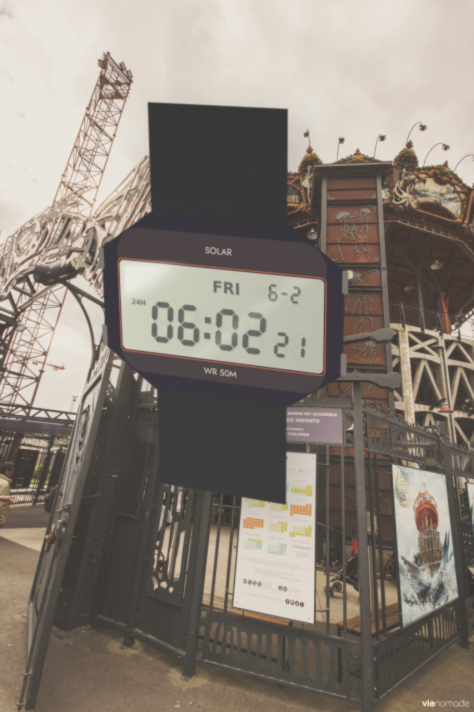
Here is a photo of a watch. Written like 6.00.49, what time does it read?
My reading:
6.02.21
